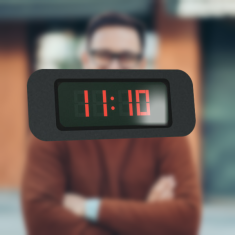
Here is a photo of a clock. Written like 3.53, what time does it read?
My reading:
11.10
